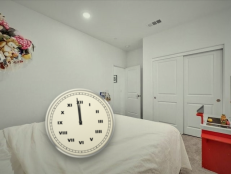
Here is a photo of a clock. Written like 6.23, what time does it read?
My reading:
11.59
